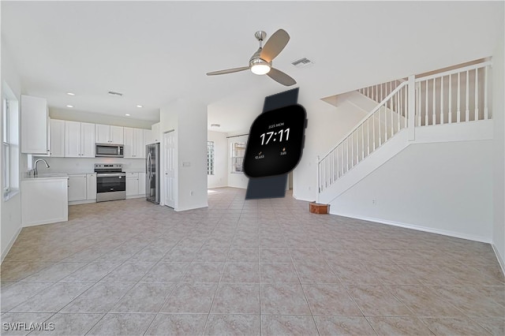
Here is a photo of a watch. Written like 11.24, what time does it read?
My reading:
17.11
